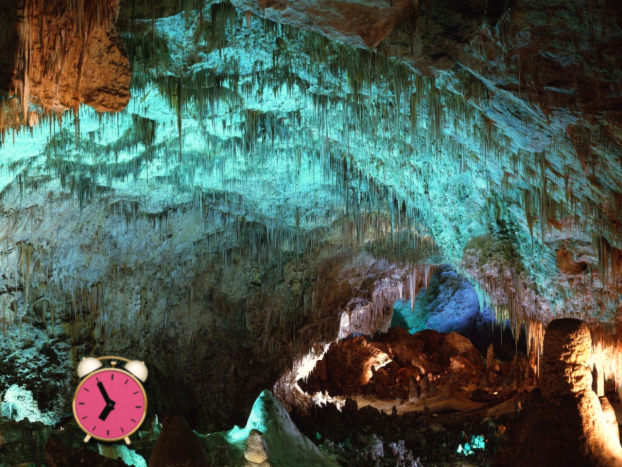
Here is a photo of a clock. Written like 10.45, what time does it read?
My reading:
6.55
